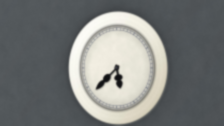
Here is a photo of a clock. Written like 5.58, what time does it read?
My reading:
5.38
